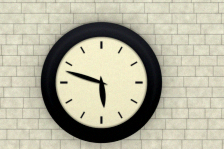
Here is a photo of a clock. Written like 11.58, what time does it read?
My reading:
5.48
